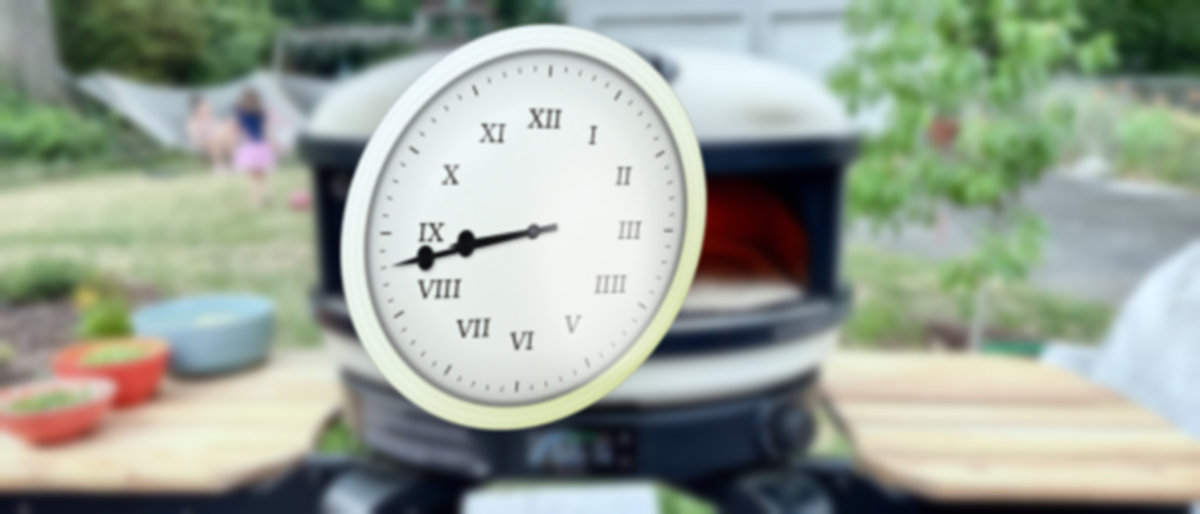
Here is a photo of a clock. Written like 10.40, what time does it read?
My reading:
8.43
